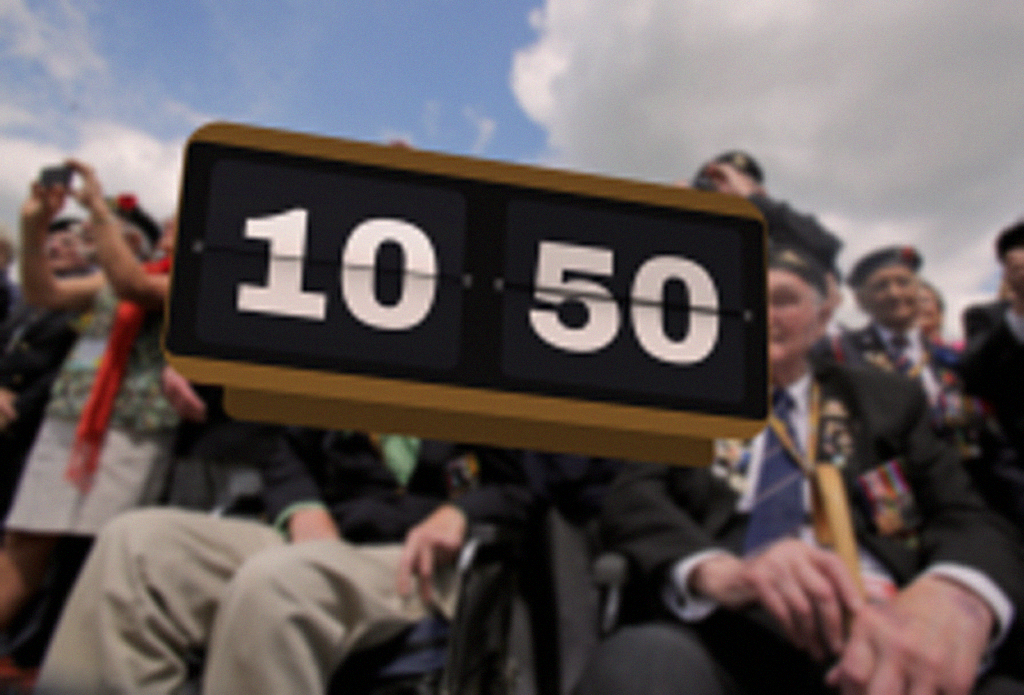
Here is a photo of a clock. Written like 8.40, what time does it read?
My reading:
10.50
